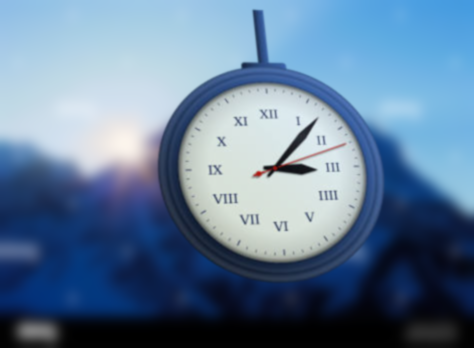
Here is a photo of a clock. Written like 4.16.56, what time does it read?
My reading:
3.07.12
